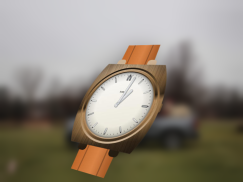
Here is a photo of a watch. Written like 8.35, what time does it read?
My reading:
1.02
